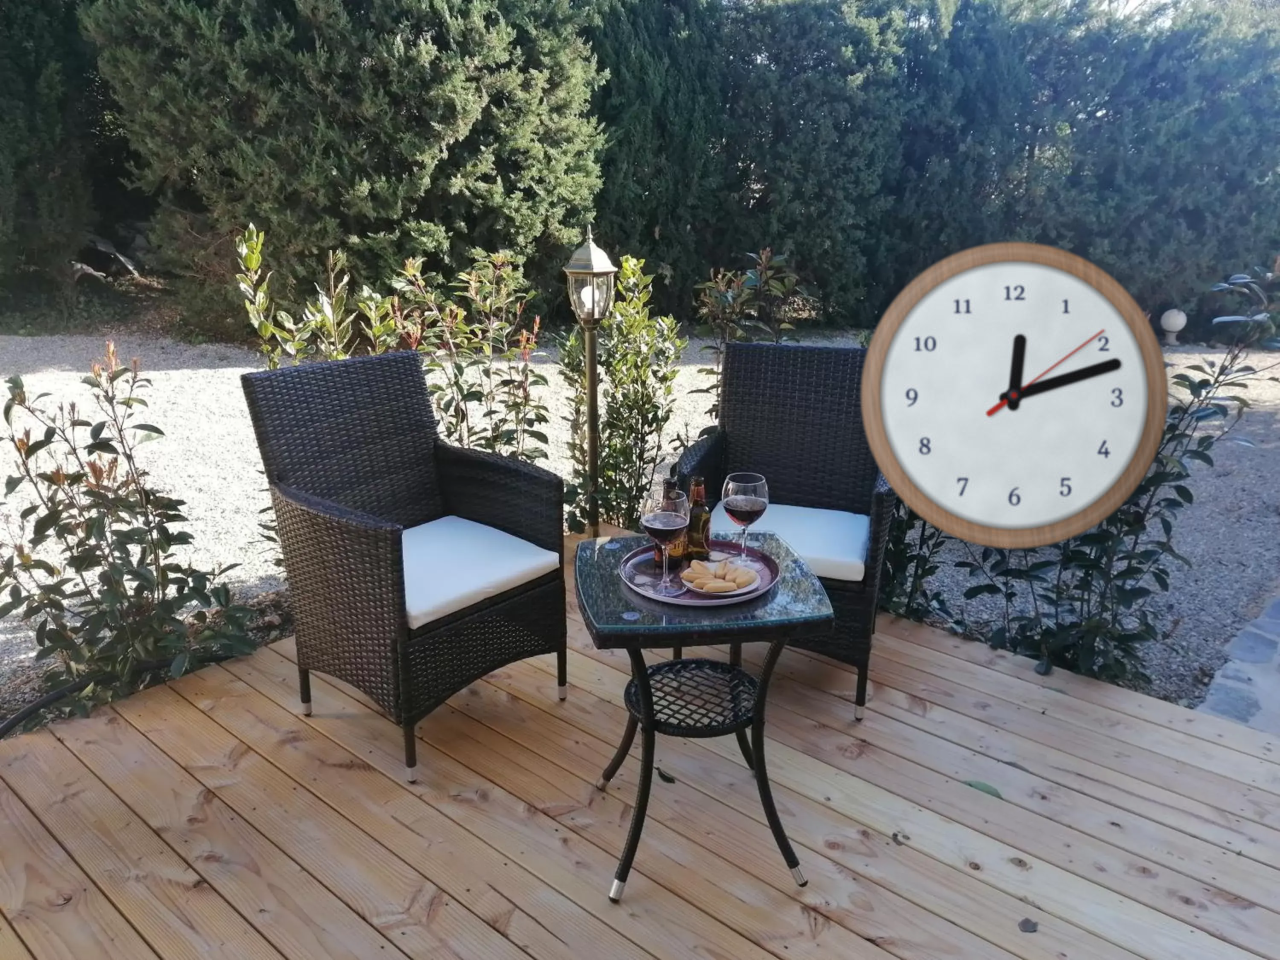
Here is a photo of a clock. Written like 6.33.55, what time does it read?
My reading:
12.12.09
